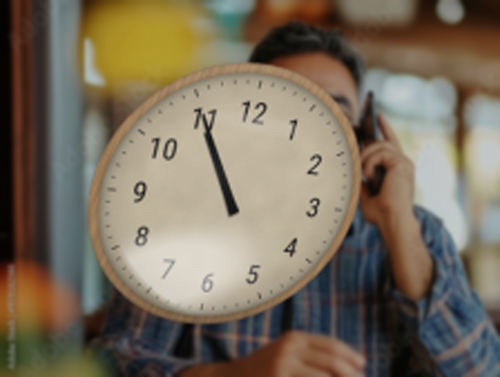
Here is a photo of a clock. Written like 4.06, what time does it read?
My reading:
10.55
